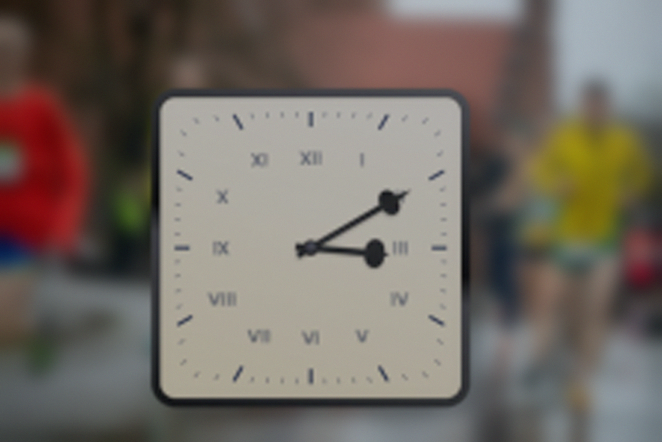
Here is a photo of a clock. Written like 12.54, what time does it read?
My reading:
3.10
